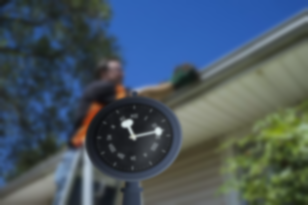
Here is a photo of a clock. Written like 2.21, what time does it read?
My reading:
11.13
